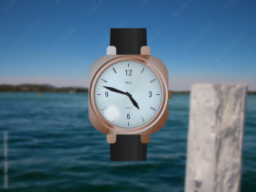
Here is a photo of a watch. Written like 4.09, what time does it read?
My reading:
4.48
